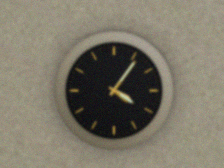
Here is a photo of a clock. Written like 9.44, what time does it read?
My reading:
4.06
